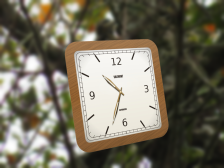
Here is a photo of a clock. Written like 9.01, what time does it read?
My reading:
10.34
